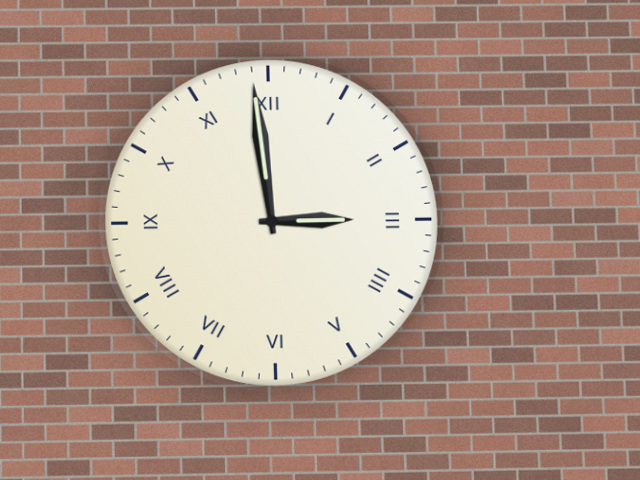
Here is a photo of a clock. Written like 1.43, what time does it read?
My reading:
2.59
